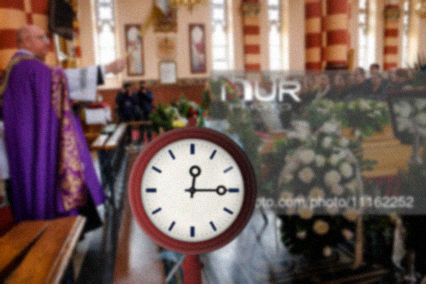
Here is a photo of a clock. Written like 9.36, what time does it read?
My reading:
12.15
